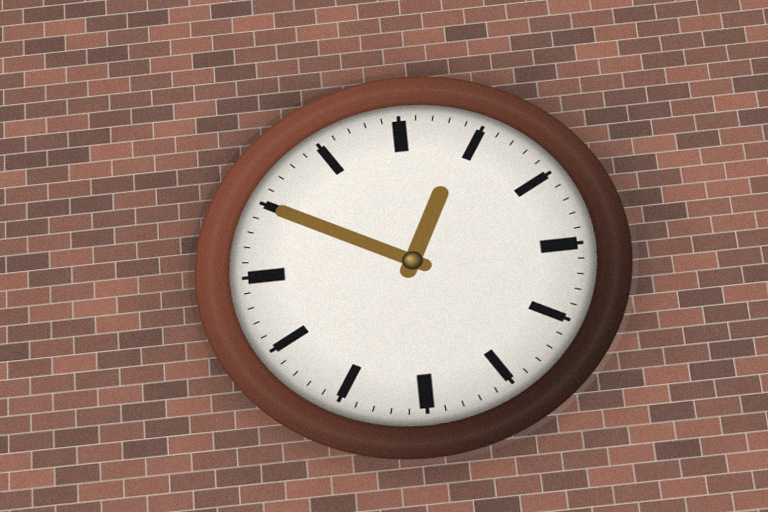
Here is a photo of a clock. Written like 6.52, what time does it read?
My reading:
12.50
